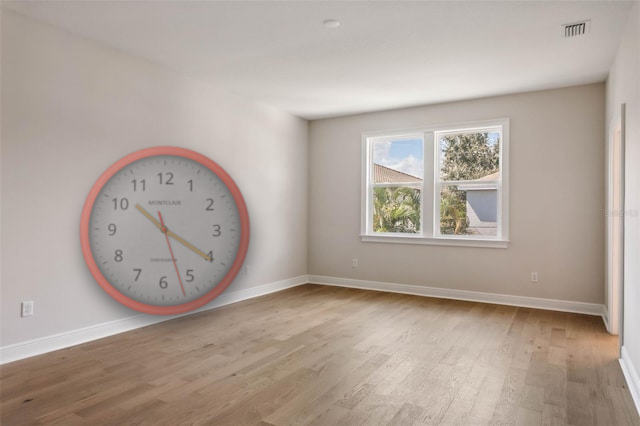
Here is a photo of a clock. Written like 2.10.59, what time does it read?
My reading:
10.20.27
